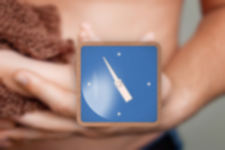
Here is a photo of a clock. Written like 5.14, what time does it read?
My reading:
4.55
